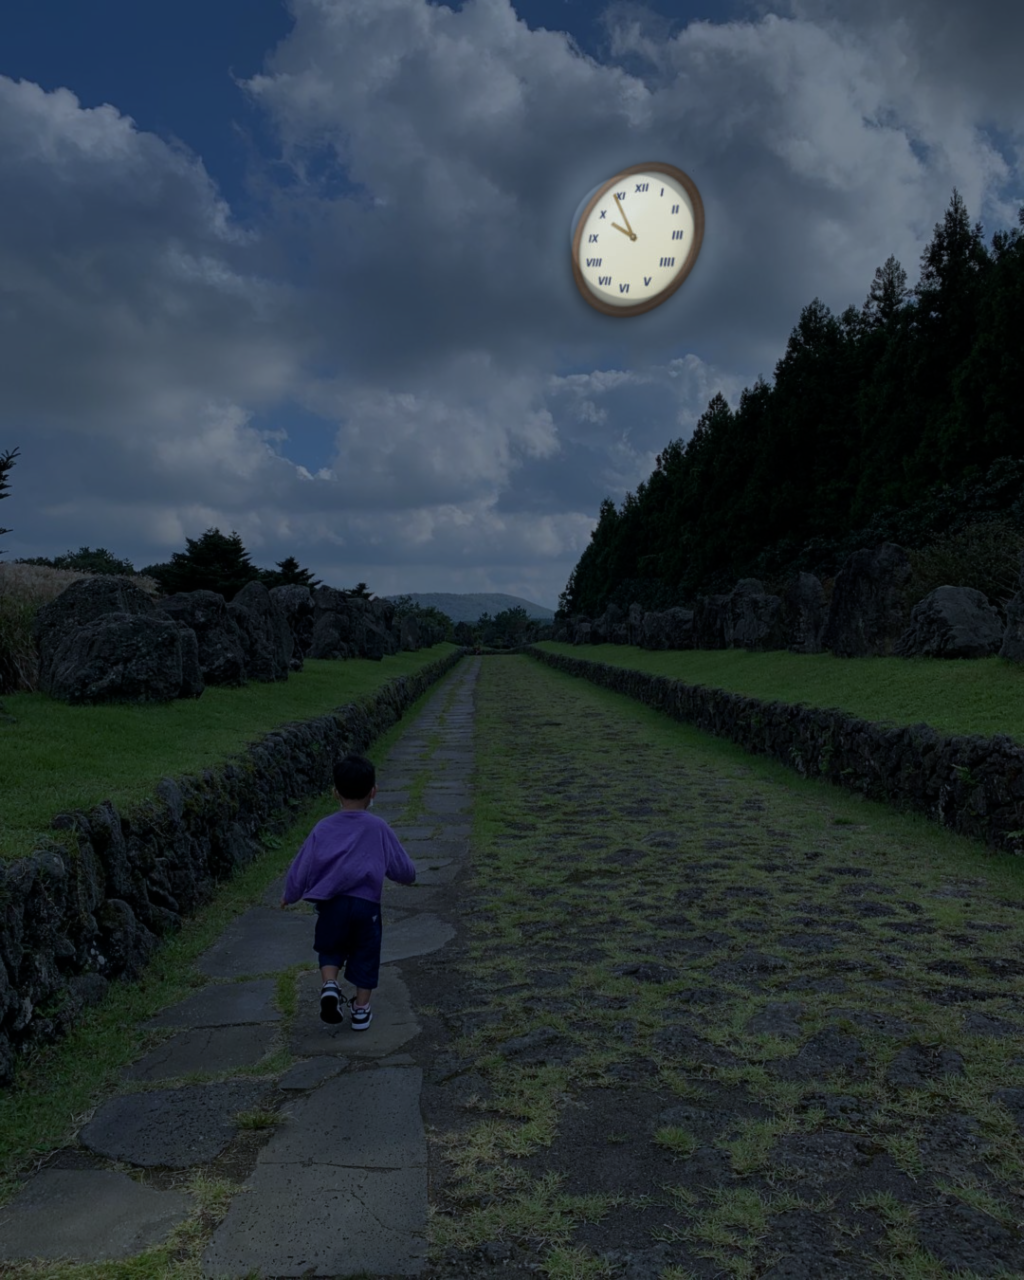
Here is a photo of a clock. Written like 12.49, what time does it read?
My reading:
9.54
